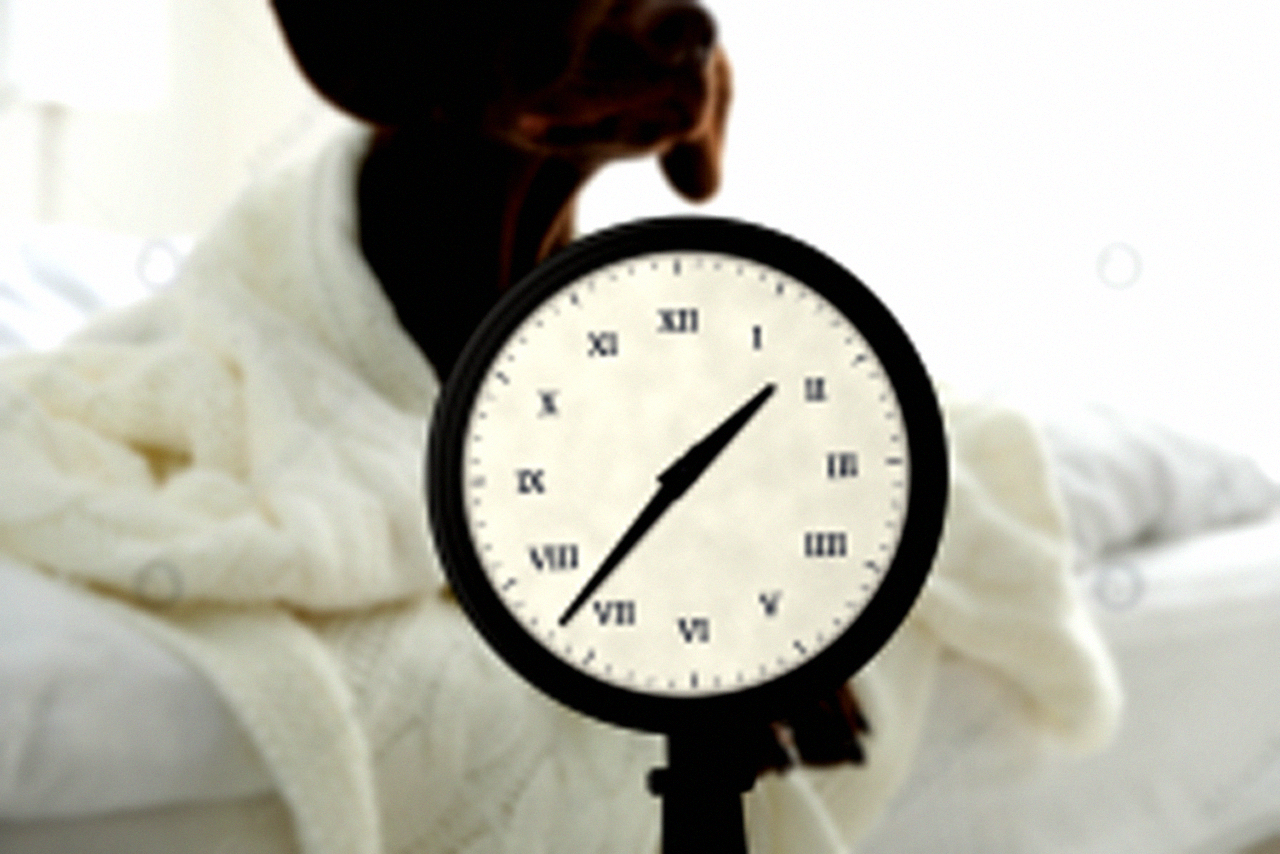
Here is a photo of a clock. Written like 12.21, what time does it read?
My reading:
1.37
